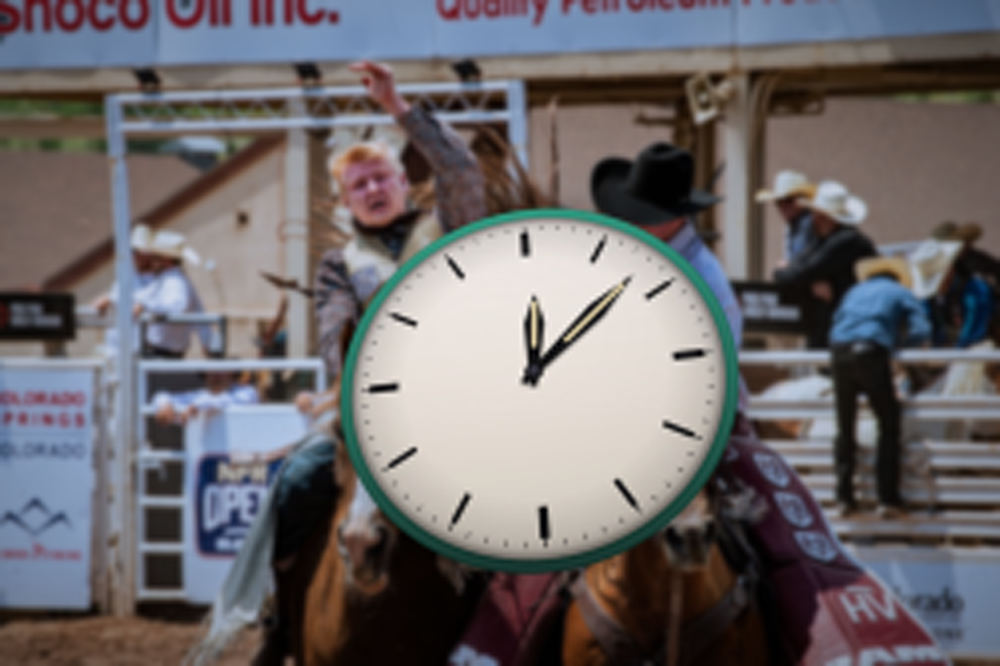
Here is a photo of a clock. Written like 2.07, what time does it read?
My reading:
12.08
